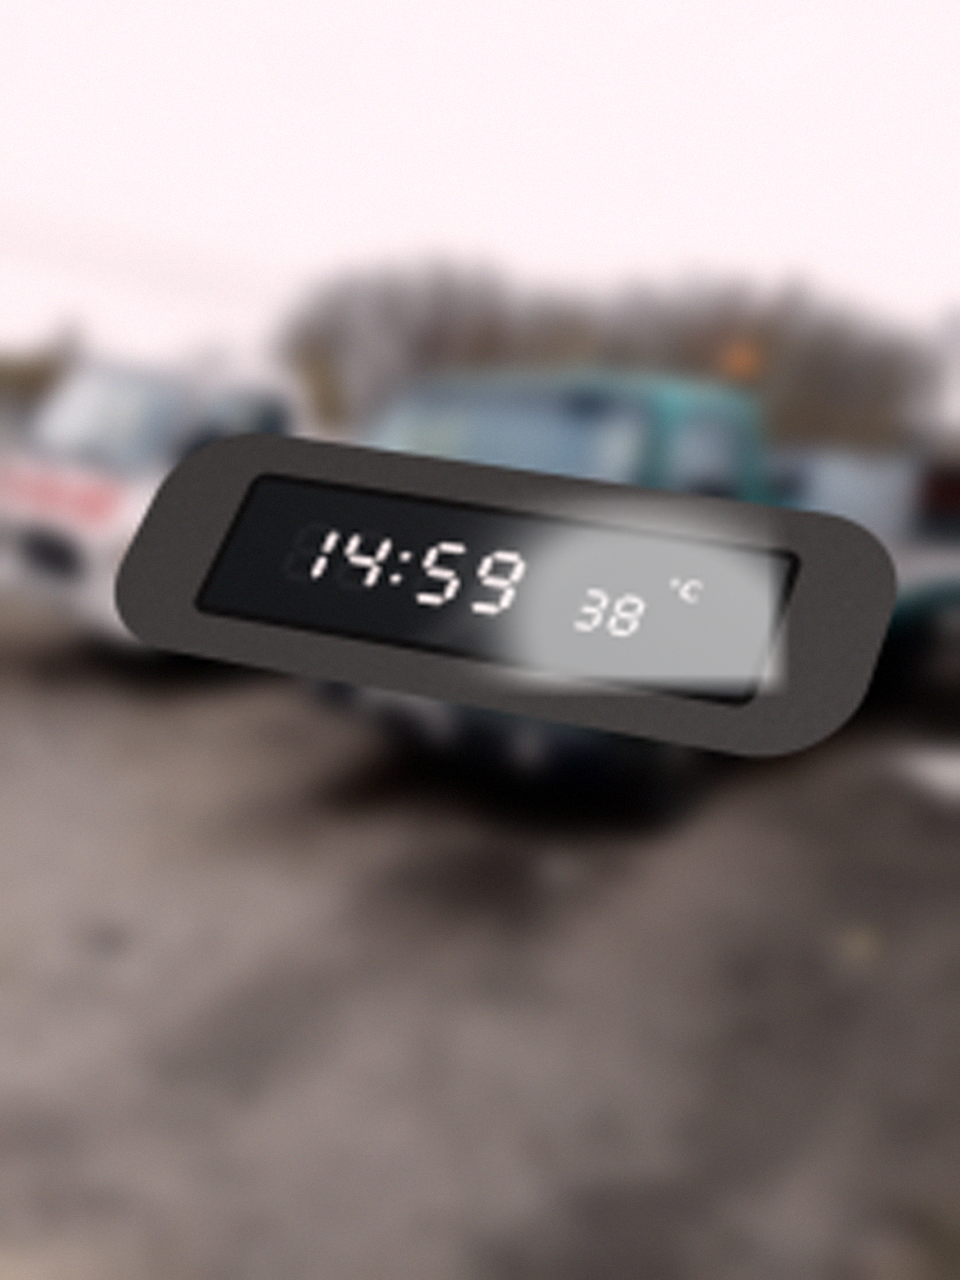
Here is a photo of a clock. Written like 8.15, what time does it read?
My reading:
14.59
